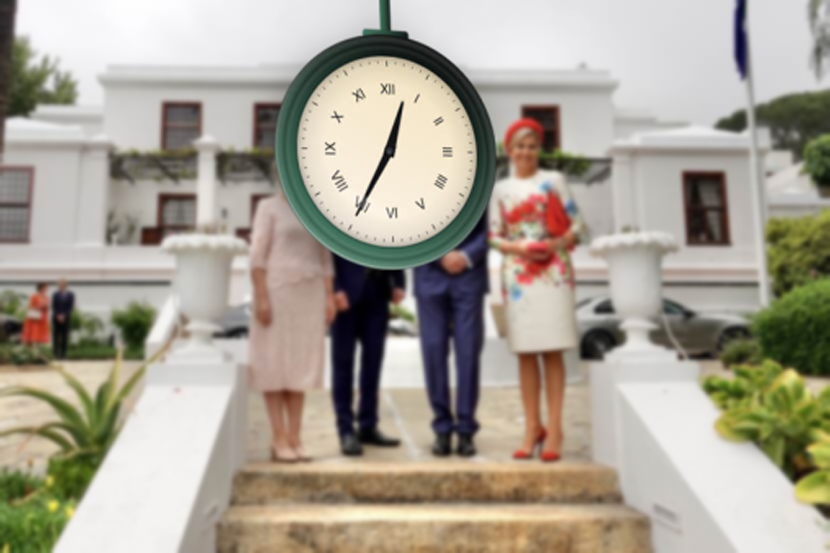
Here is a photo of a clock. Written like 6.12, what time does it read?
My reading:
12.35
